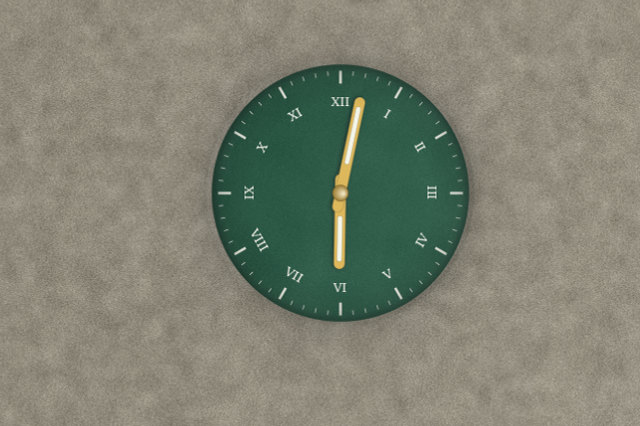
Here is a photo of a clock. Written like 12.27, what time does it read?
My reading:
6.02
